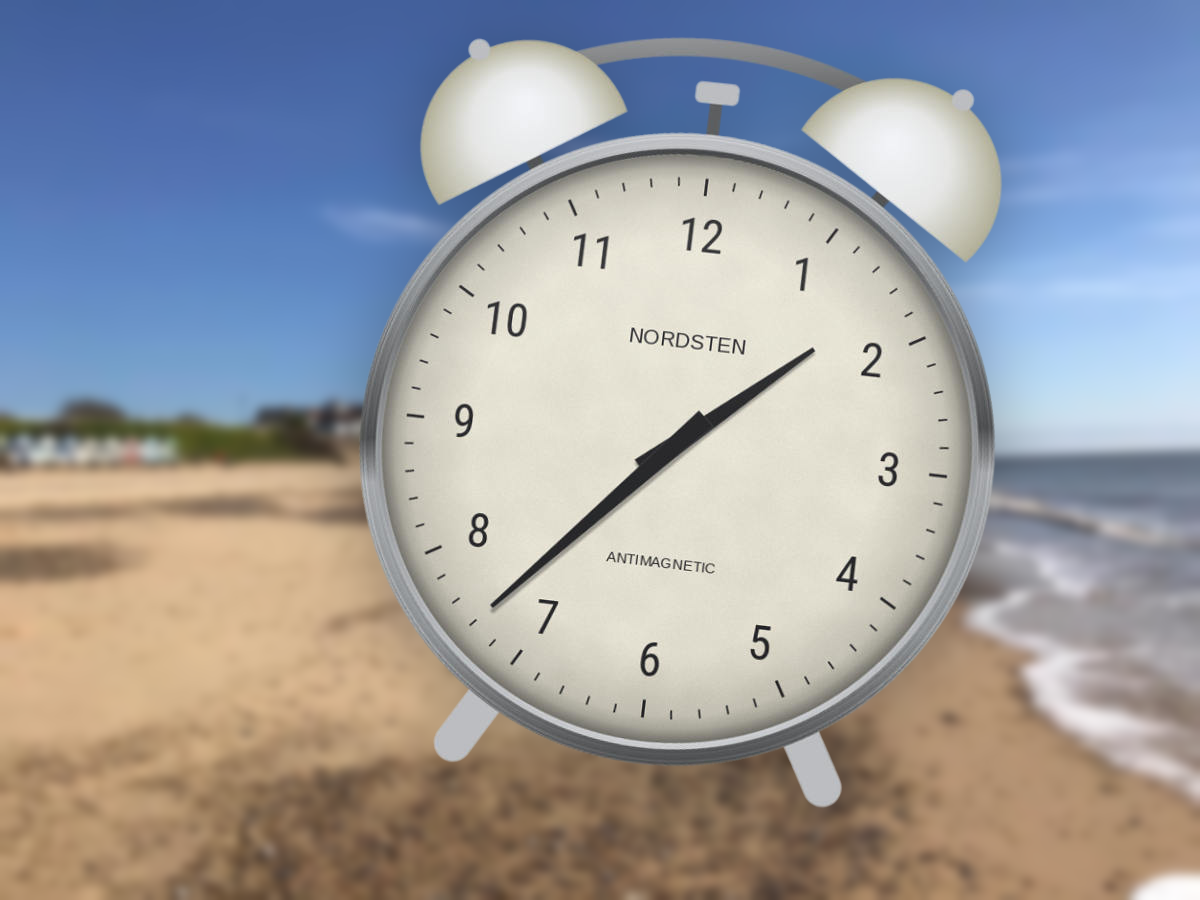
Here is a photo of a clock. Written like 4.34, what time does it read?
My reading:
1.37
